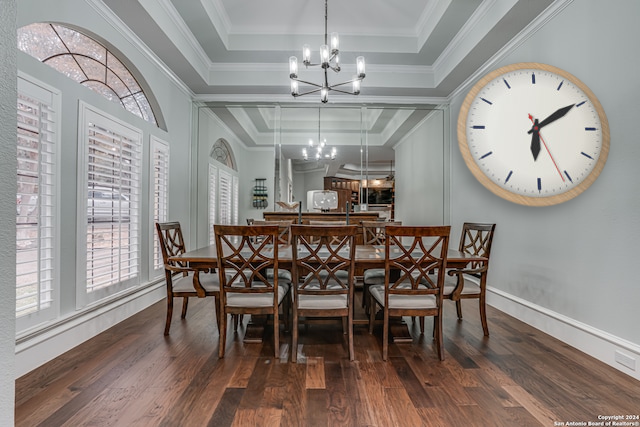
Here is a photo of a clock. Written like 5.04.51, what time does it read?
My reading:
6.09.26
